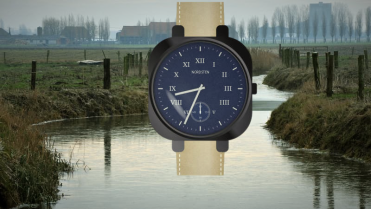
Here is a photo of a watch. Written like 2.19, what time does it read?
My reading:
8.34
